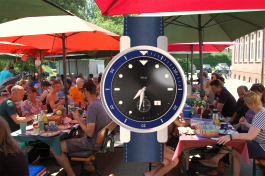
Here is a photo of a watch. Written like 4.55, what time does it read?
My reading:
7.32
